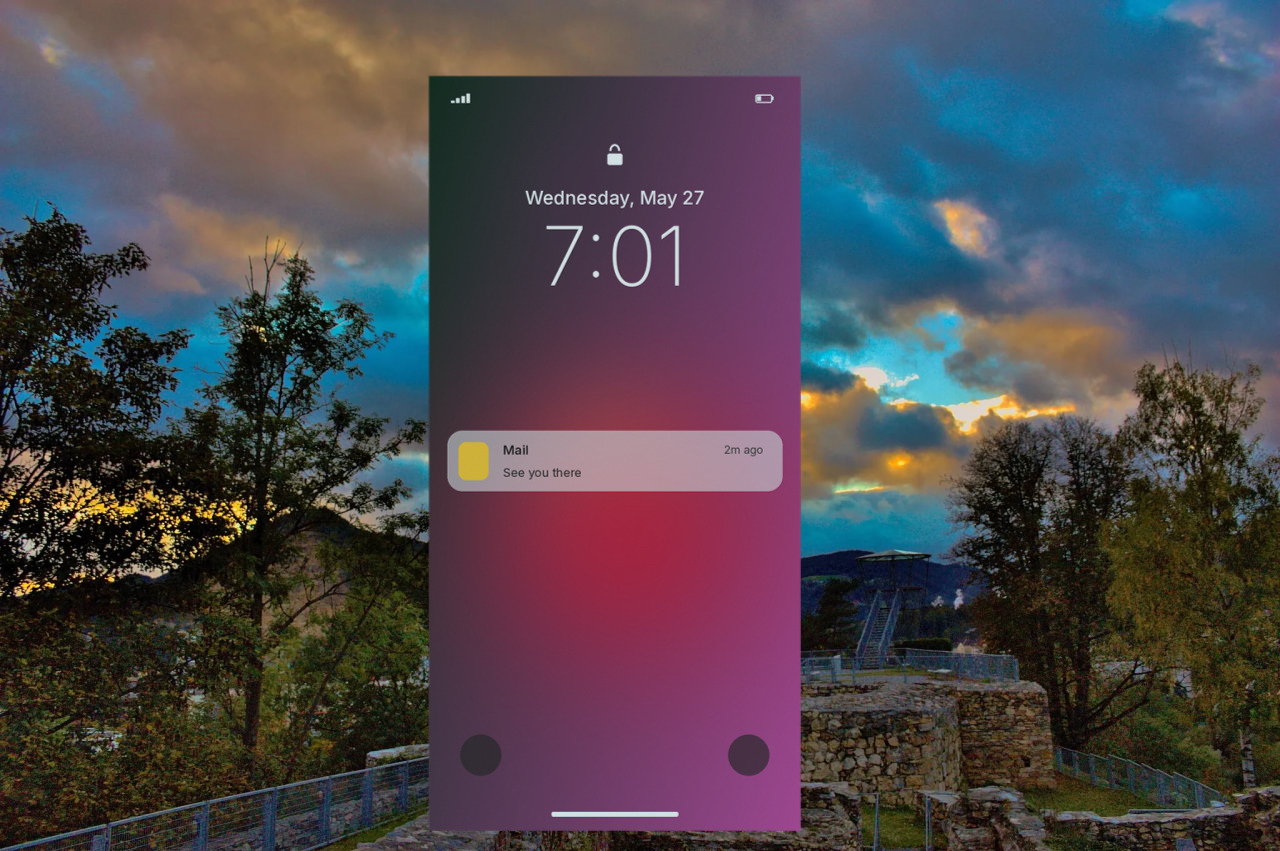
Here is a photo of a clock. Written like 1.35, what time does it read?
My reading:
7.01
